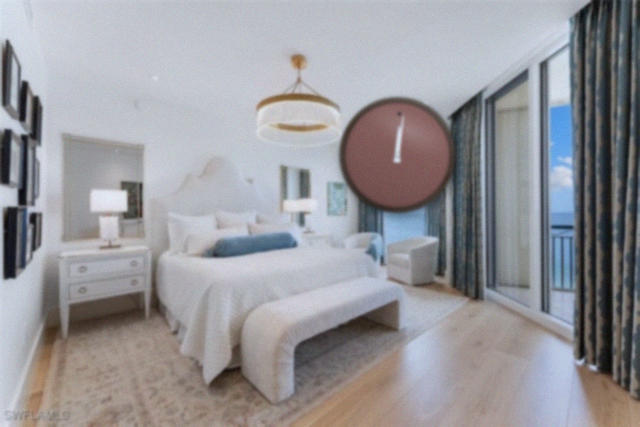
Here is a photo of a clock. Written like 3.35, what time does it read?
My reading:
12.01
